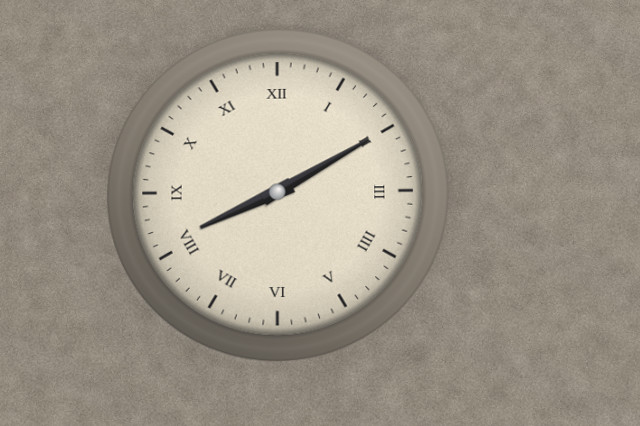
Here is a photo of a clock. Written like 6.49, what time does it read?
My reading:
8.10
